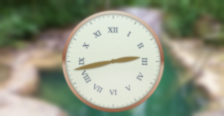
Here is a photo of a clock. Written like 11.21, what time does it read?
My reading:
2.43
